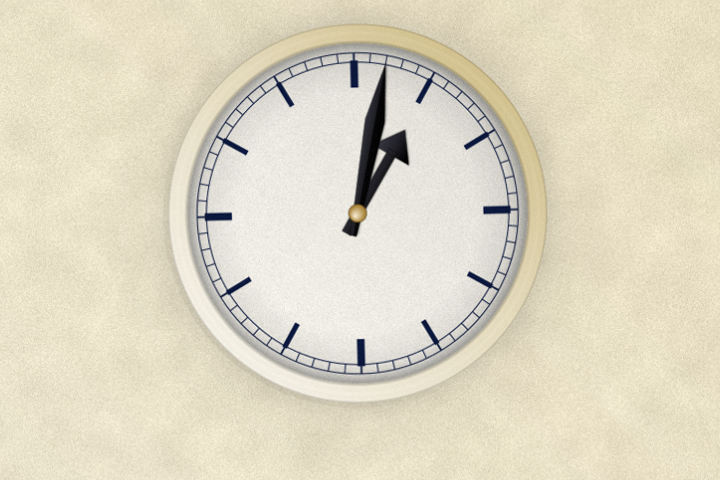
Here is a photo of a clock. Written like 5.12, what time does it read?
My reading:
1.02
